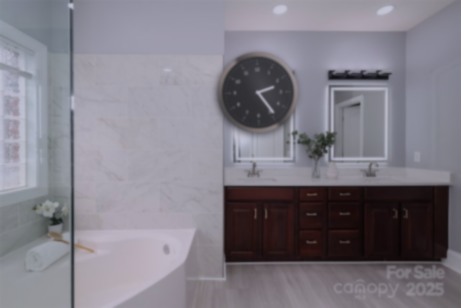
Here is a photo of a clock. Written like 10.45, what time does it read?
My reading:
2.24
